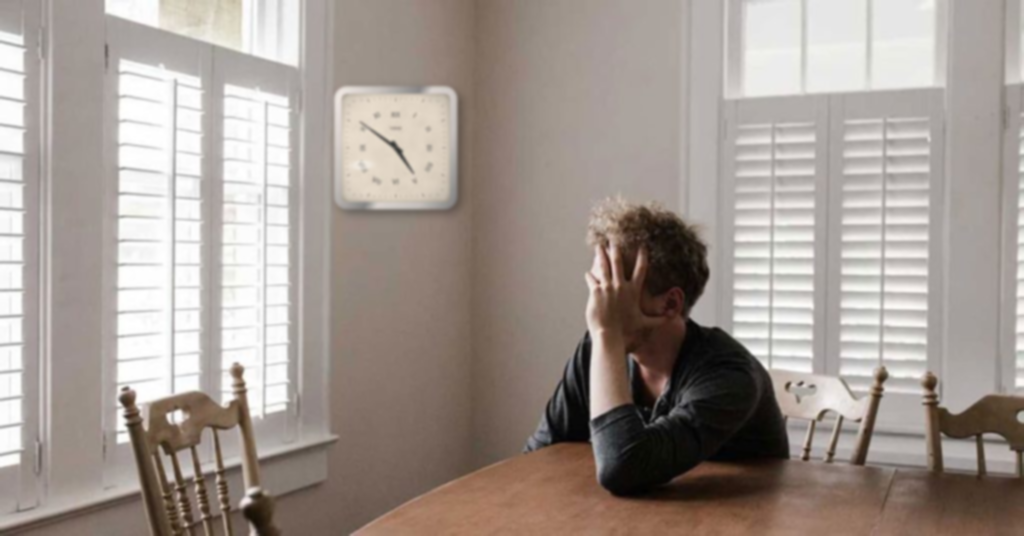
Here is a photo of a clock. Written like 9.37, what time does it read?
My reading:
4.51
